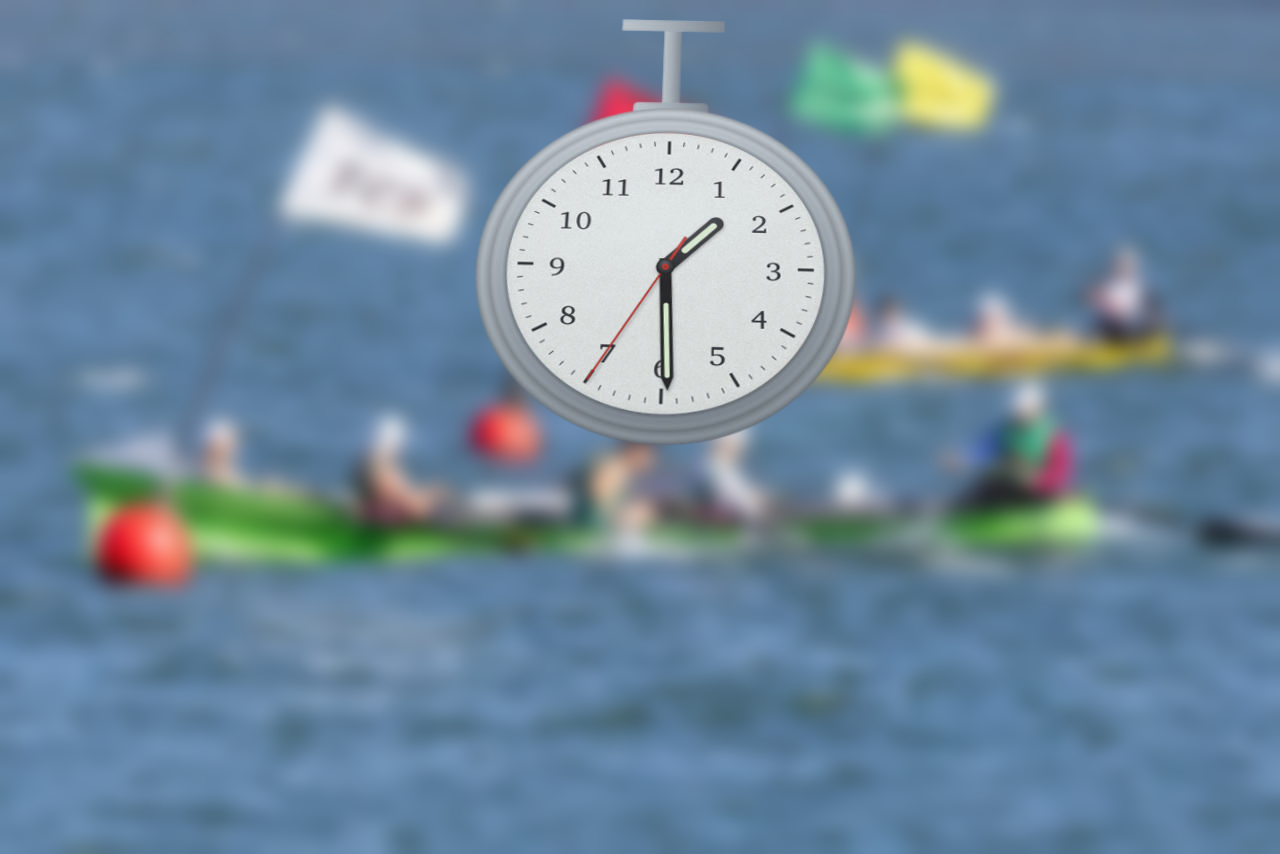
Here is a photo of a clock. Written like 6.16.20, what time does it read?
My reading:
1.29.35
